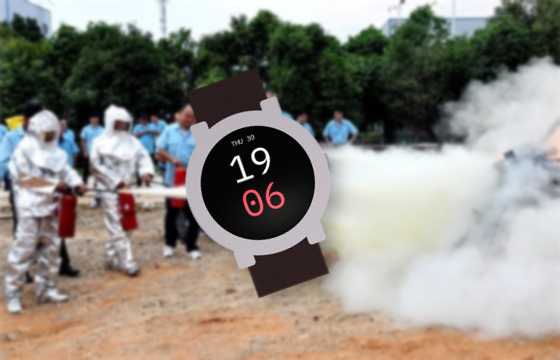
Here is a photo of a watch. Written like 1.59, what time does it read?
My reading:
19.06
